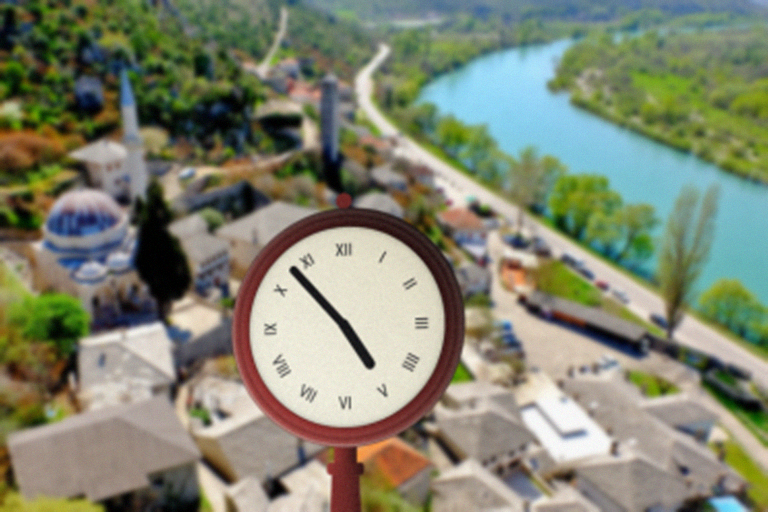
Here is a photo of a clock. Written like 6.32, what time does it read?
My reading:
4.53
